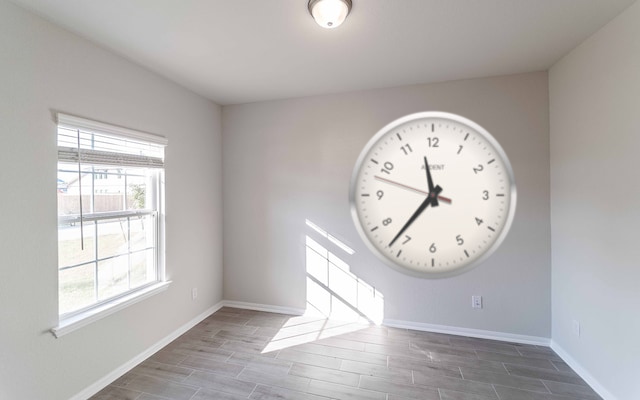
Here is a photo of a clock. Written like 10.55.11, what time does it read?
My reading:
11.36.48
